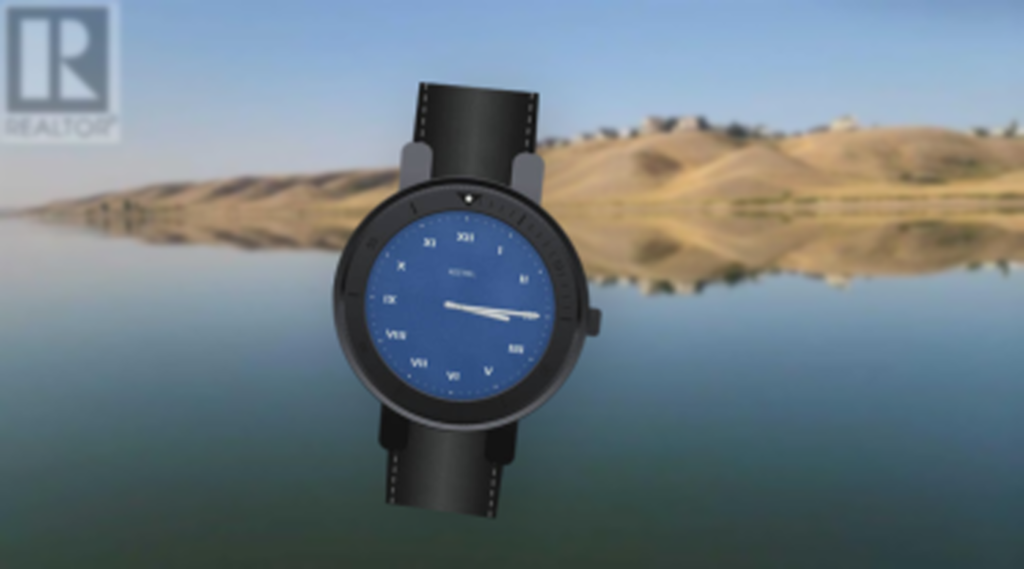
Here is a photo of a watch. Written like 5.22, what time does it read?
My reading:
3.15
